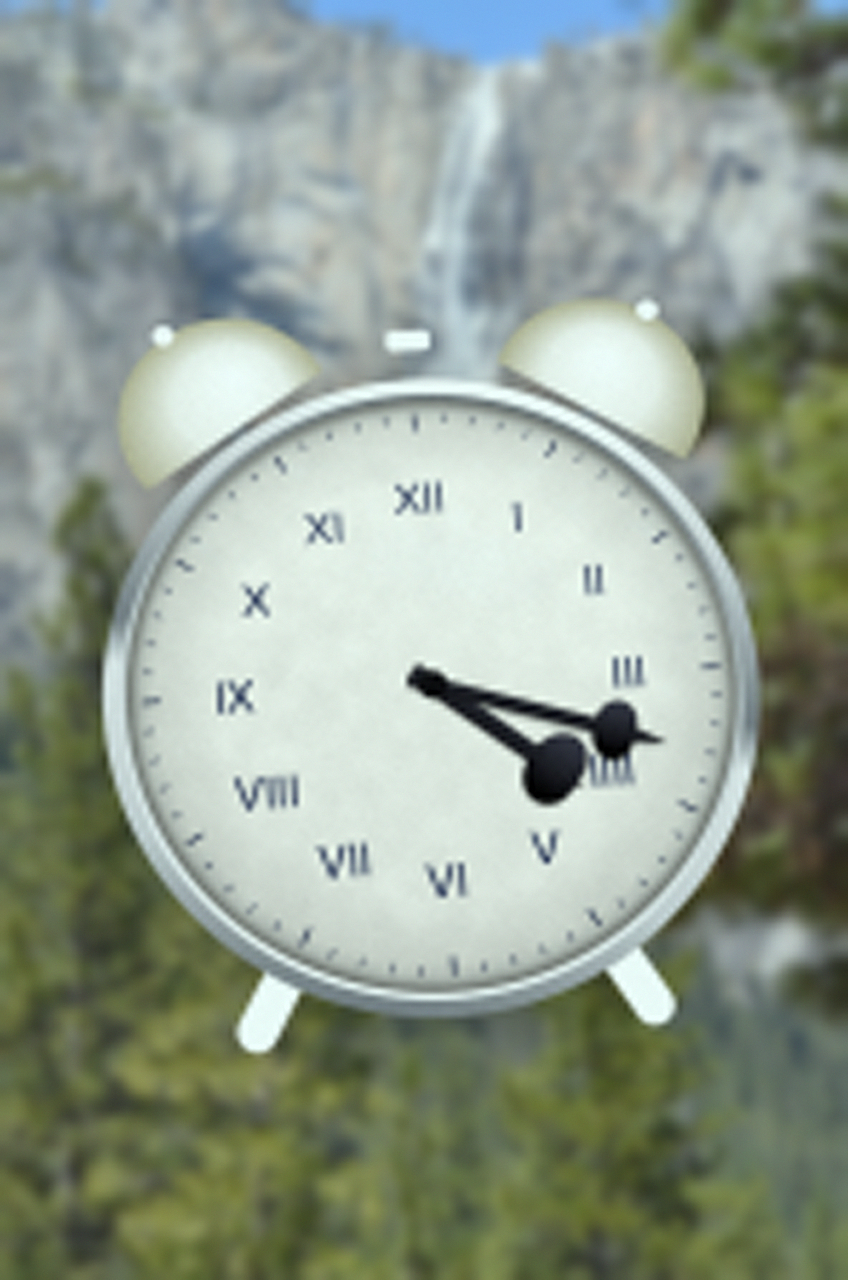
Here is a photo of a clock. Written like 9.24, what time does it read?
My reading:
4.18
